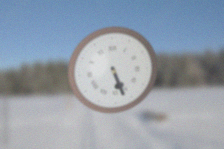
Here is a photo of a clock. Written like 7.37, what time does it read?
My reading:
5.27
